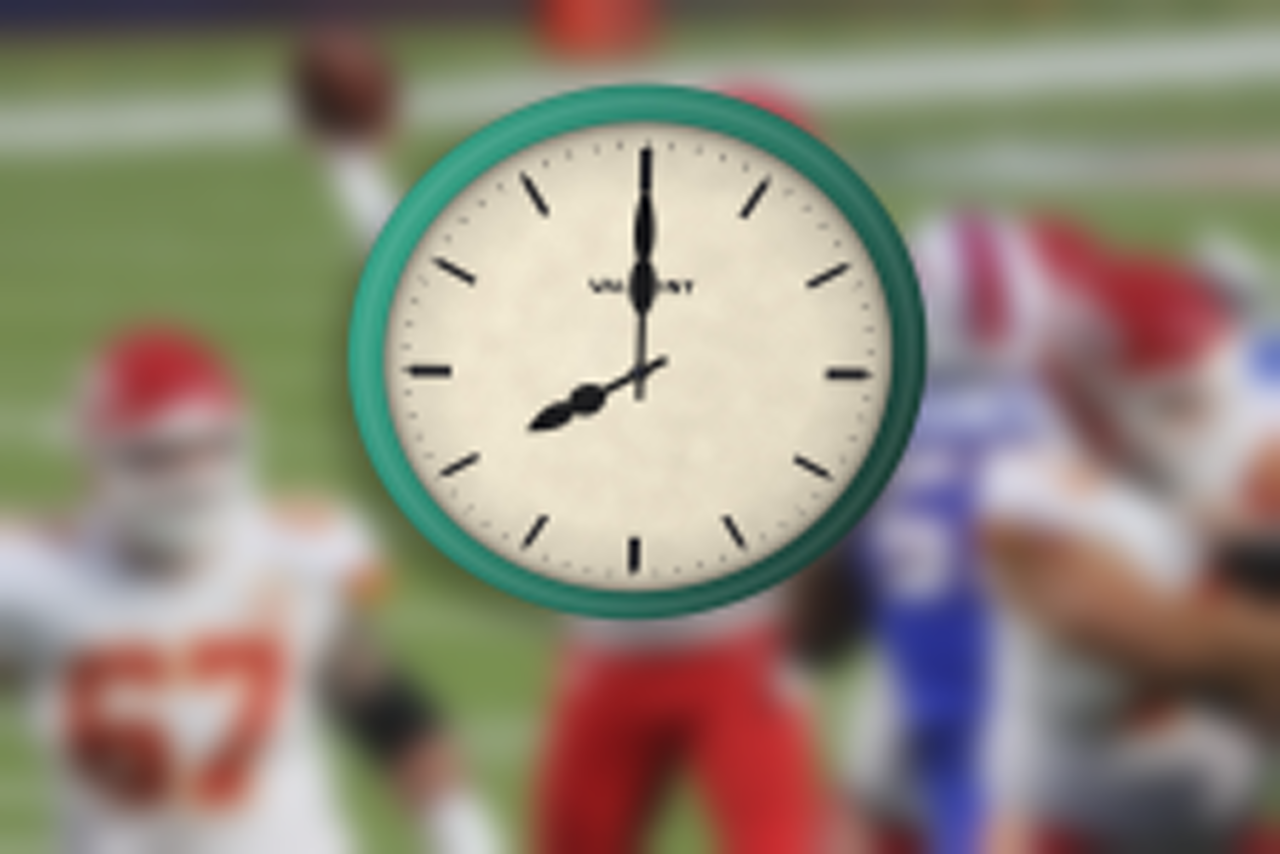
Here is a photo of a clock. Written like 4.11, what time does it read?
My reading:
8.00
